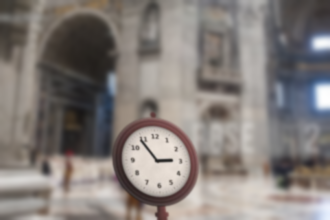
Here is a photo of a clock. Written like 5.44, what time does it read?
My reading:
2.54
